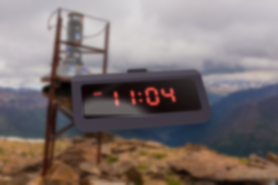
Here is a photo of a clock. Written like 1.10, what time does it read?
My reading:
11.04
